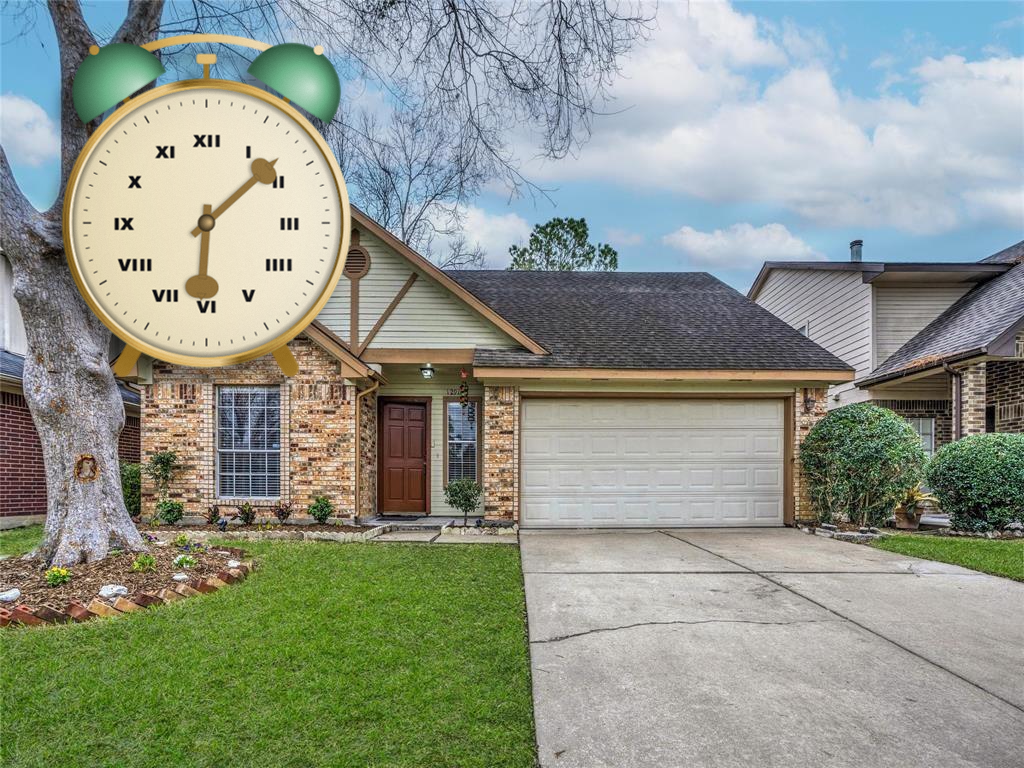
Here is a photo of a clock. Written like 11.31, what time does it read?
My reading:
6.08
